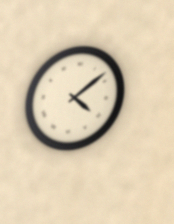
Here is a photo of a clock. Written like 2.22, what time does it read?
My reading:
4.08
